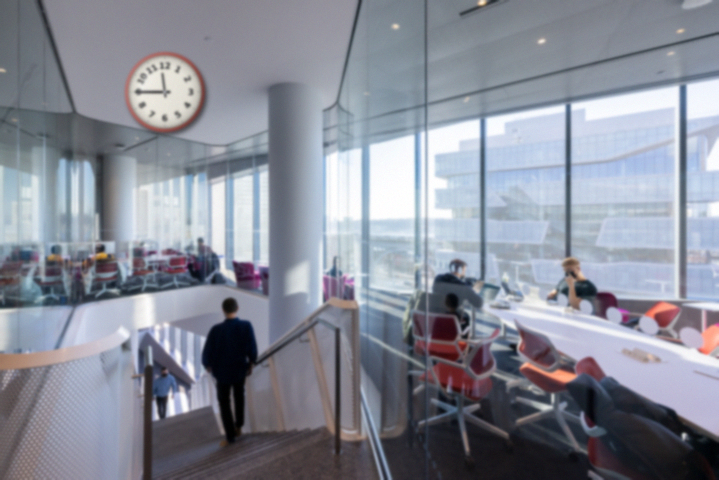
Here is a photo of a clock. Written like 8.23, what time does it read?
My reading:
11.45
